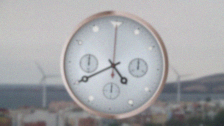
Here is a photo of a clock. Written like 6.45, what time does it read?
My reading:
4.40
